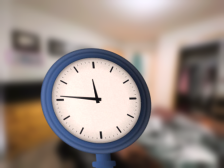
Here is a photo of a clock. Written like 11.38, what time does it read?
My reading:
11.46
